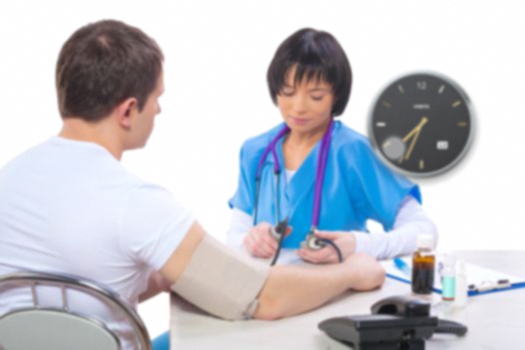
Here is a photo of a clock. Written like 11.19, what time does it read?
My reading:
7.34
